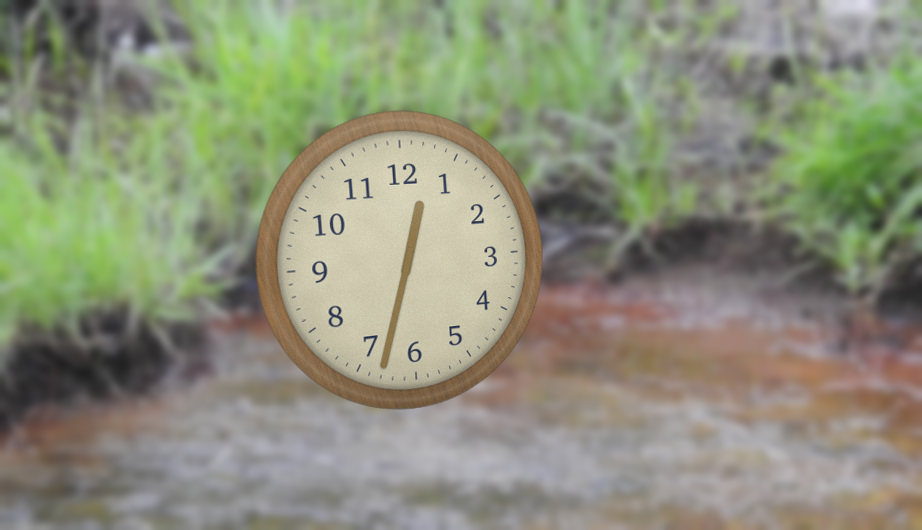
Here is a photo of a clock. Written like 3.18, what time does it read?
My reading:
12.33
